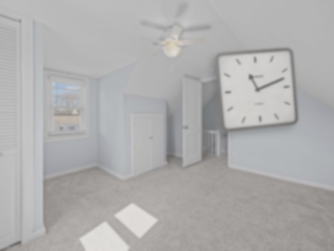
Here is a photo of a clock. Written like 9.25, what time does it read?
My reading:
11.12
